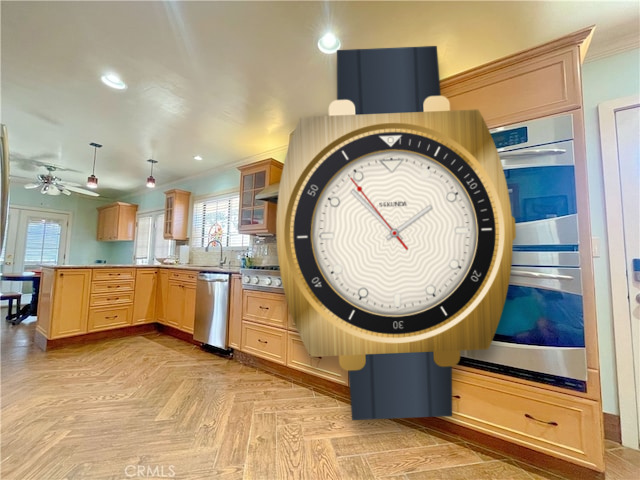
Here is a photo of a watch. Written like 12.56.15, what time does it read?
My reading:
1.52.54
